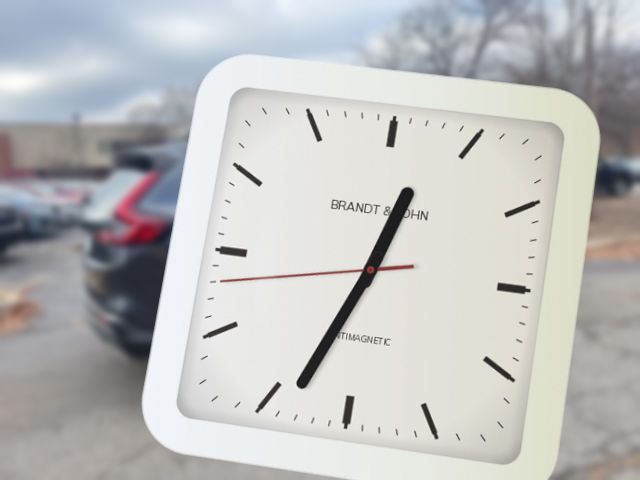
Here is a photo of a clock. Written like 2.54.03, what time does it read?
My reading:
12.33.43
